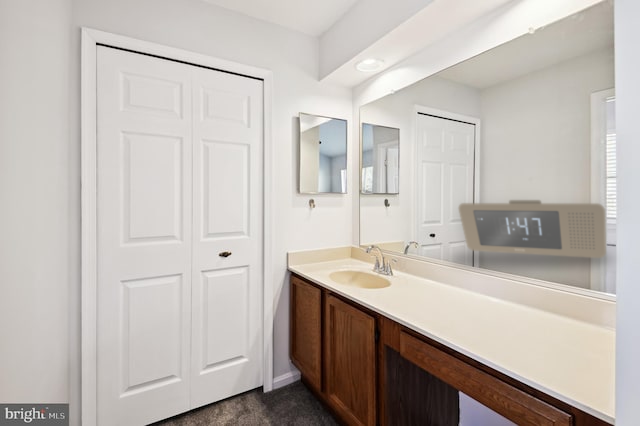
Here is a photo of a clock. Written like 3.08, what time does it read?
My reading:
1.47
